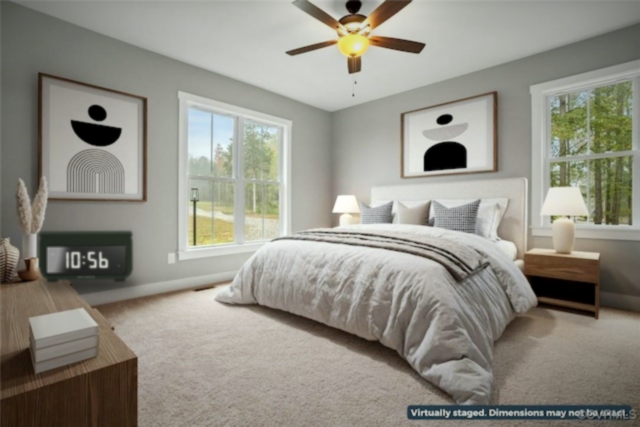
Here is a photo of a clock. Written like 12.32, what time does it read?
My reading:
10.56
